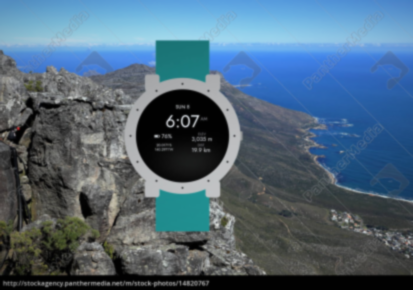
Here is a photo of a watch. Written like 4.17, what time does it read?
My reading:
6.07
